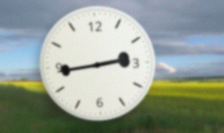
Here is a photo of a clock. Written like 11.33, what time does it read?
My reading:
2.44
